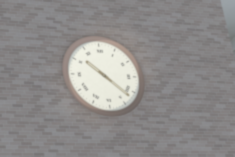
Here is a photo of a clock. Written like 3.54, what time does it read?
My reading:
10.22
